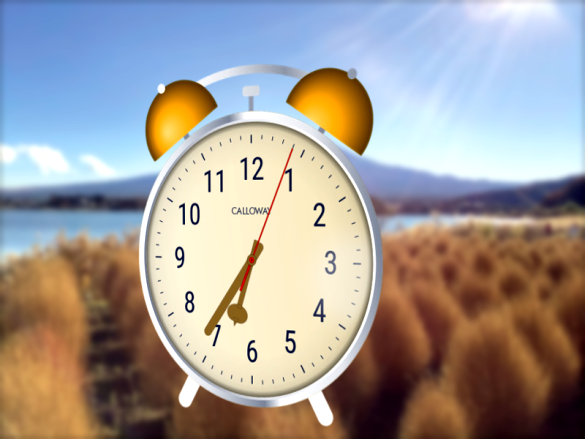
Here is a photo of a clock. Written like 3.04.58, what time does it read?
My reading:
6.36.04
